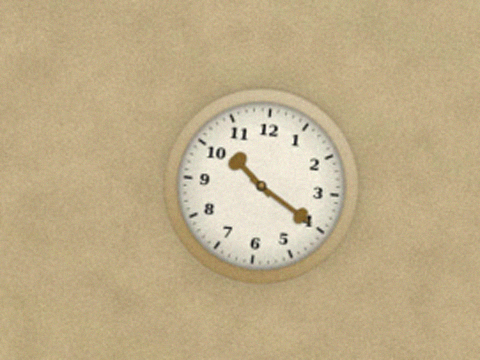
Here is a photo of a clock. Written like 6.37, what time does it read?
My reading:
10.20
